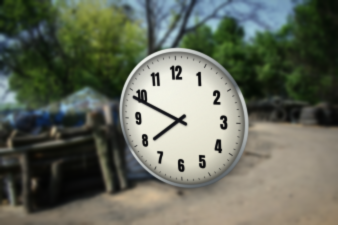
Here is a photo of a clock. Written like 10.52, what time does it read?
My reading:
7.49
